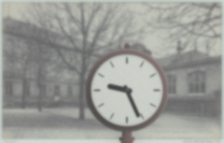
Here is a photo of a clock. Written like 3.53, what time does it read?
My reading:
9.26
